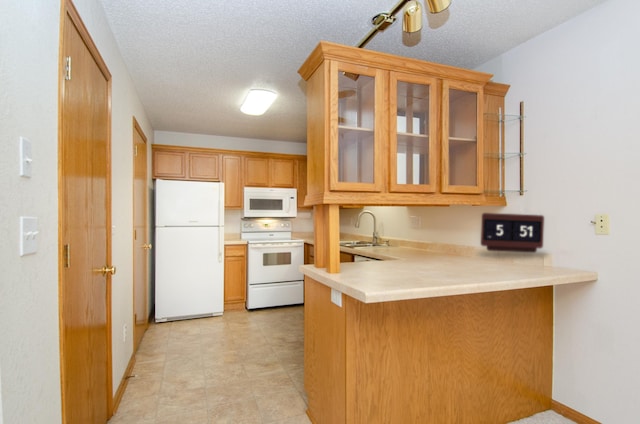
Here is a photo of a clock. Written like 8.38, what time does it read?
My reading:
5.51
